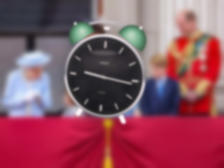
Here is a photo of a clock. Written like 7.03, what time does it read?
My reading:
9.16
